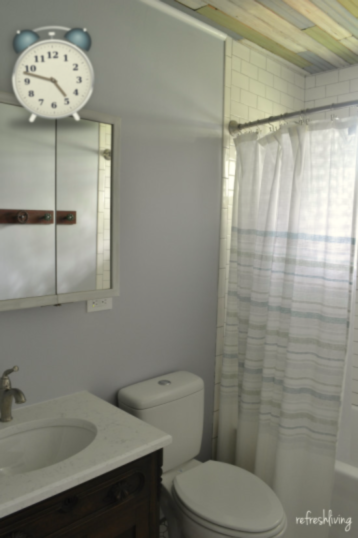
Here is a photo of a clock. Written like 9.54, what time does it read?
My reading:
4.48
